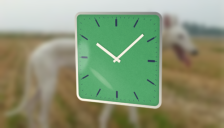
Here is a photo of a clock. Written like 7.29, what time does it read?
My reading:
10.08
